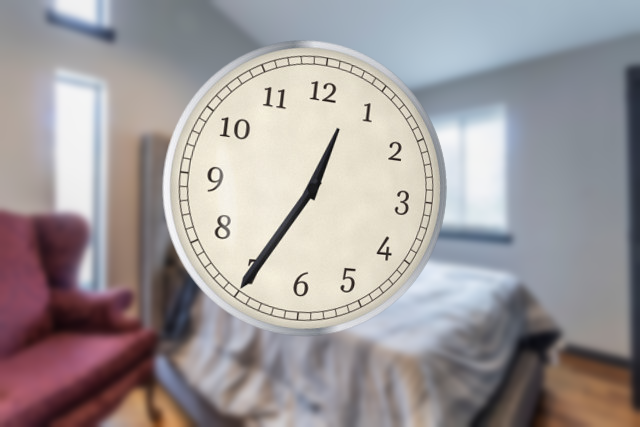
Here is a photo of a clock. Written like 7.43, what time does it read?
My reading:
12.35
